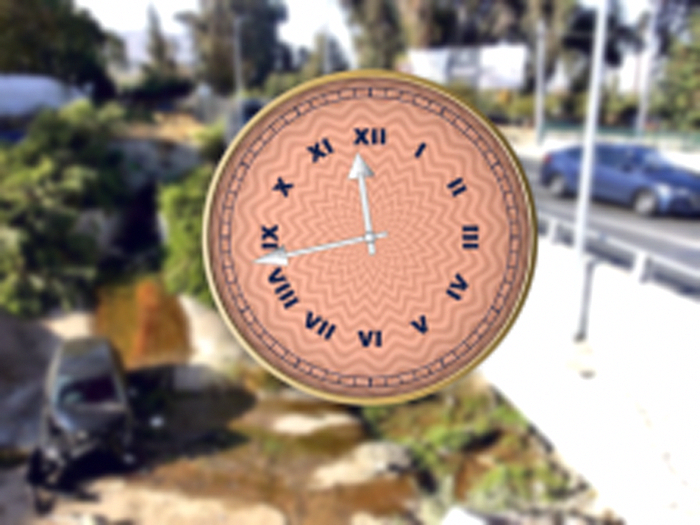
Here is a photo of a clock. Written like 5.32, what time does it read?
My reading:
11.43
